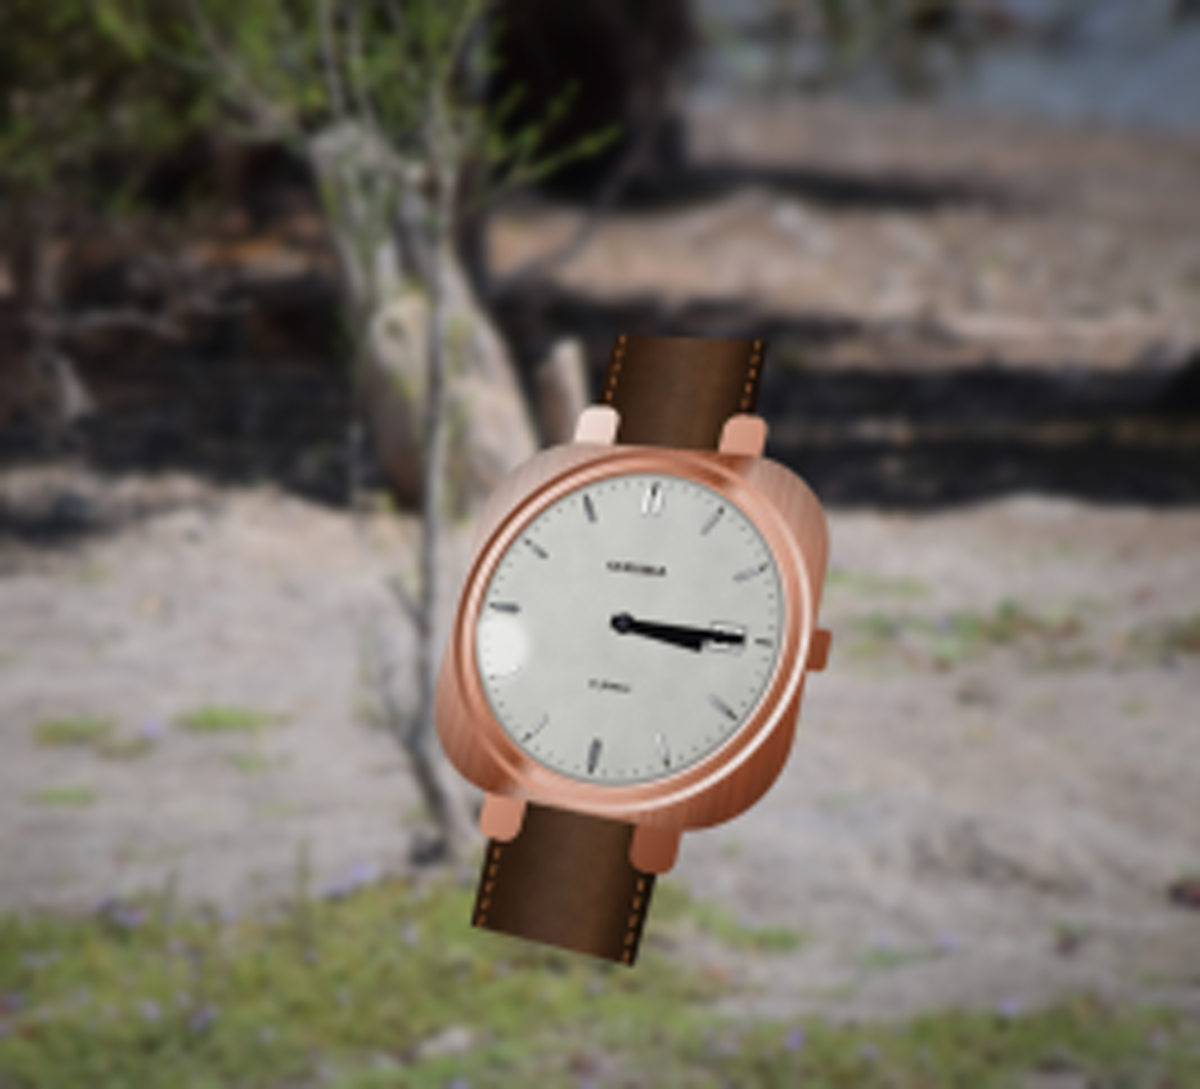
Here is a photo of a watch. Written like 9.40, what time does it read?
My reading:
3.15
